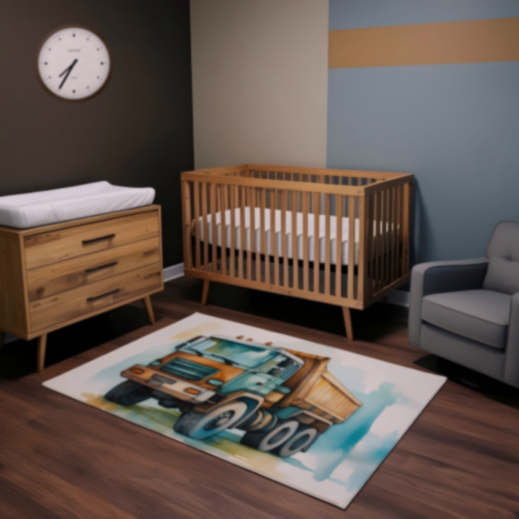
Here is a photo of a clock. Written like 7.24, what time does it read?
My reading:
7.35
